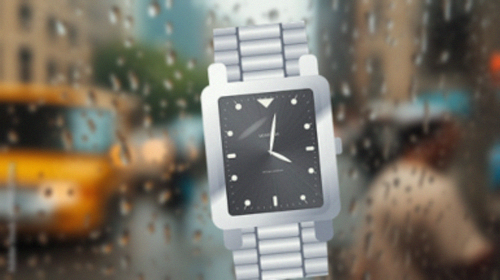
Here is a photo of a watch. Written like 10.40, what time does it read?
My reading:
4.02
